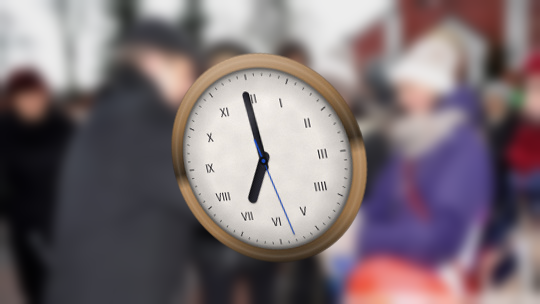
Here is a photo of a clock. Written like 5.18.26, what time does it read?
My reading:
6.59.28
